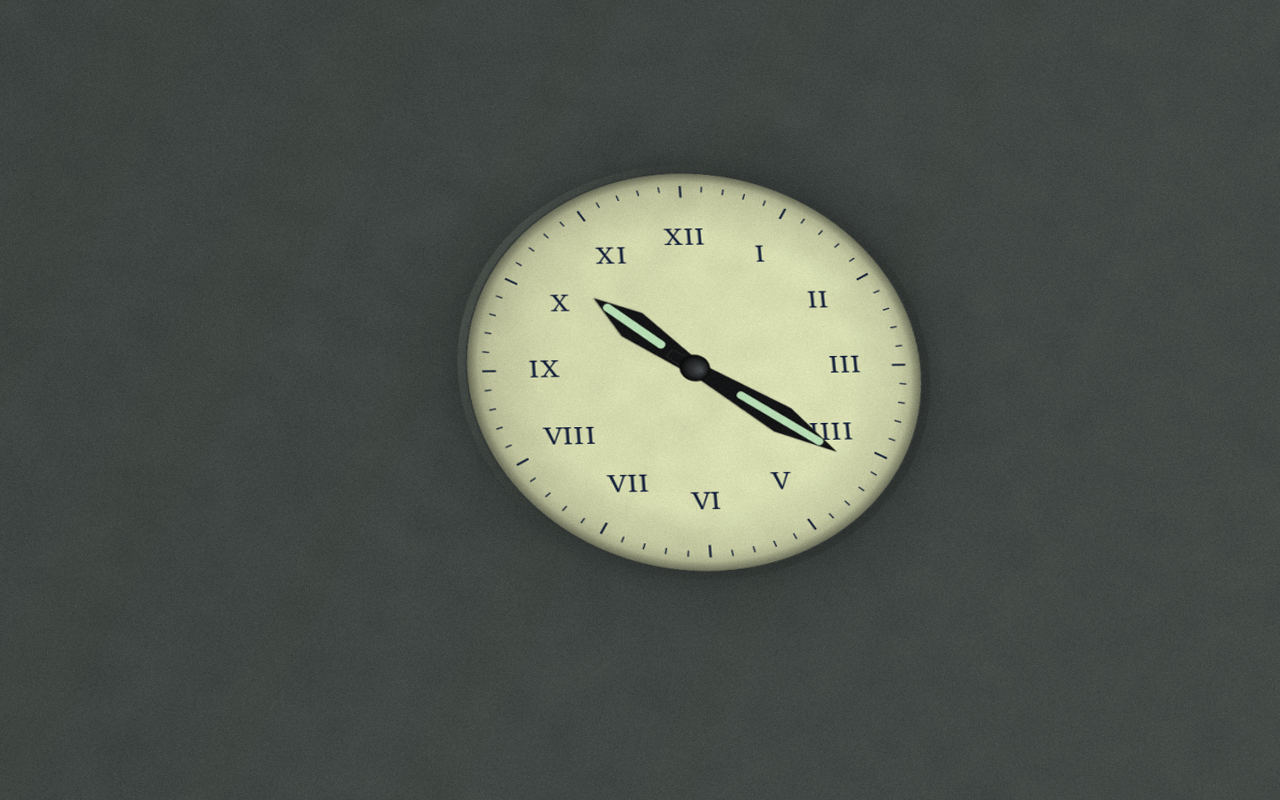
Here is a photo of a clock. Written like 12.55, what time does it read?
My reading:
10.21
